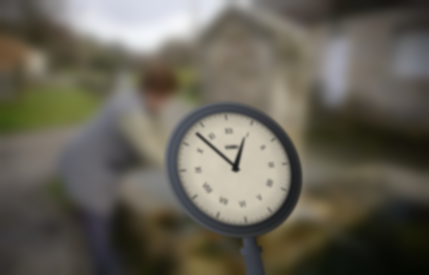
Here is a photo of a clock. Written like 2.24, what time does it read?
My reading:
12.53
